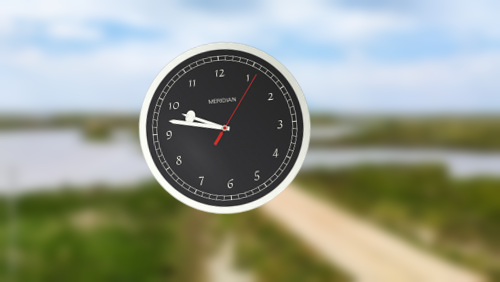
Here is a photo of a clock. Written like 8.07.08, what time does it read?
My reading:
9.47.06
